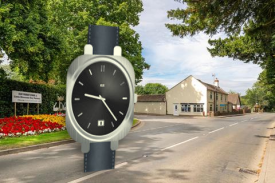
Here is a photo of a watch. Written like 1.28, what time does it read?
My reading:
9.23
